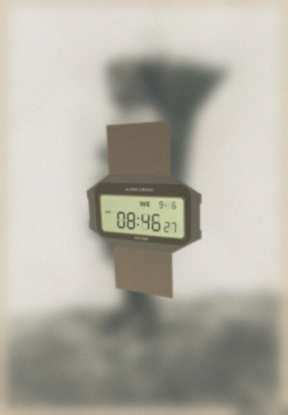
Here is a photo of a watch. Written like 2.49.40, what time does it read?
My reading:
8.46.27
